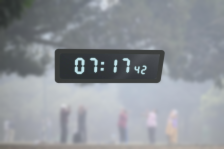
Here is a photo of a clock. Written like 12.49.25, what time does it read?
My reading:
7.17.42
